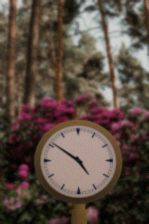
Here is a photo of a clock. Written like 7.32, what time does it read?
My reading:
4.51
